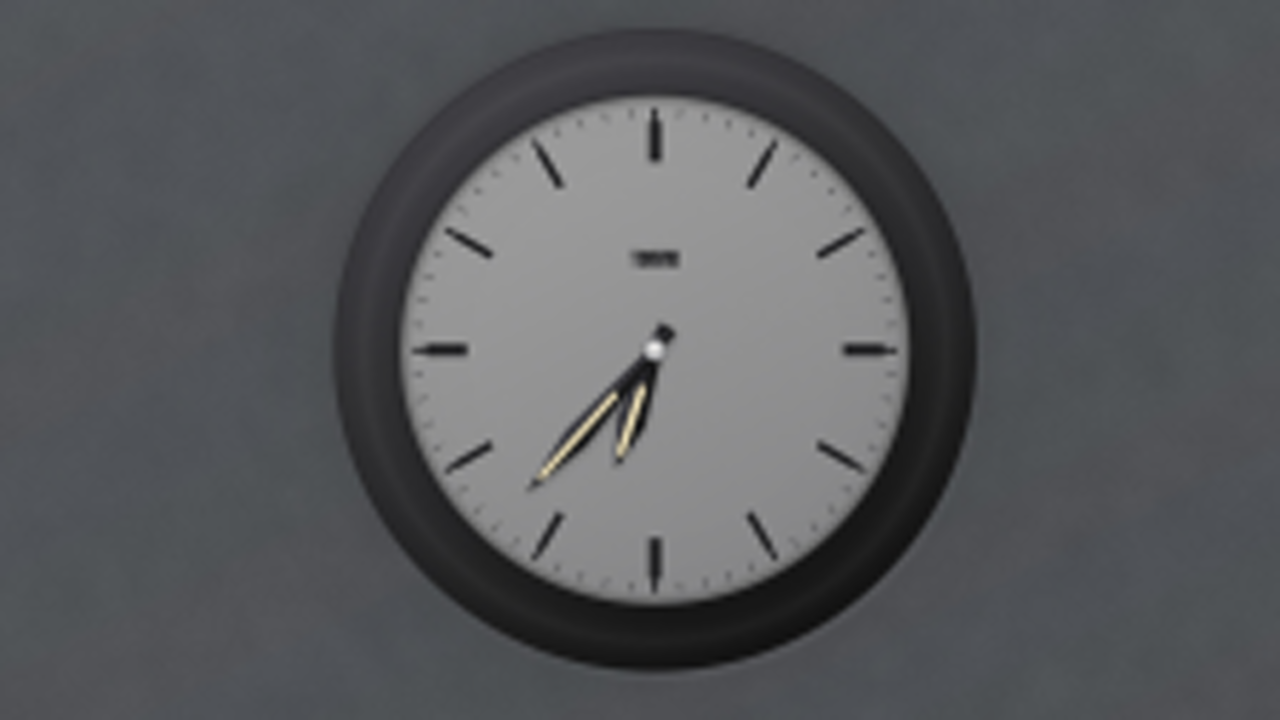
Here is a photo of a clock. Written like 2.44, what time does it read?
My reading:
6.37
